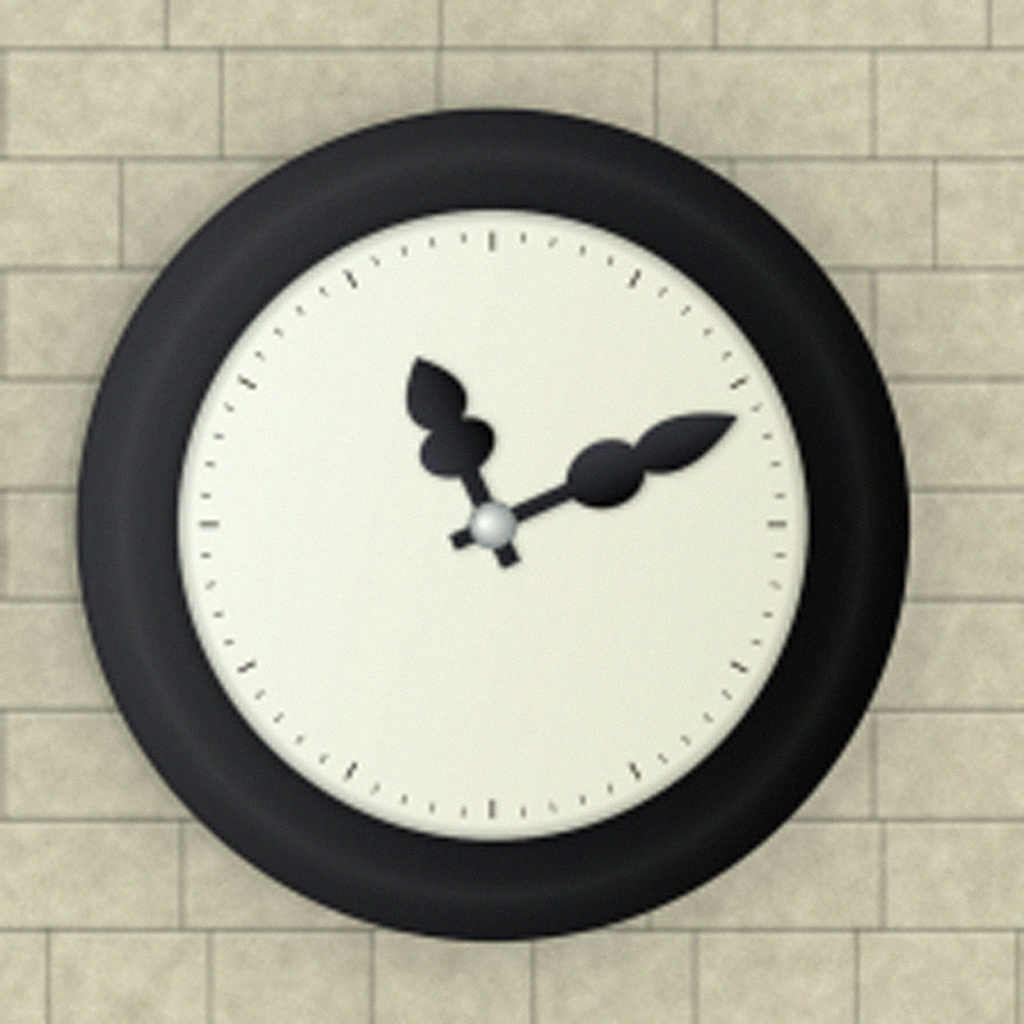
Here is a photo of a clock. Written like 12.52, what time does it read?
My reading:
11.11
